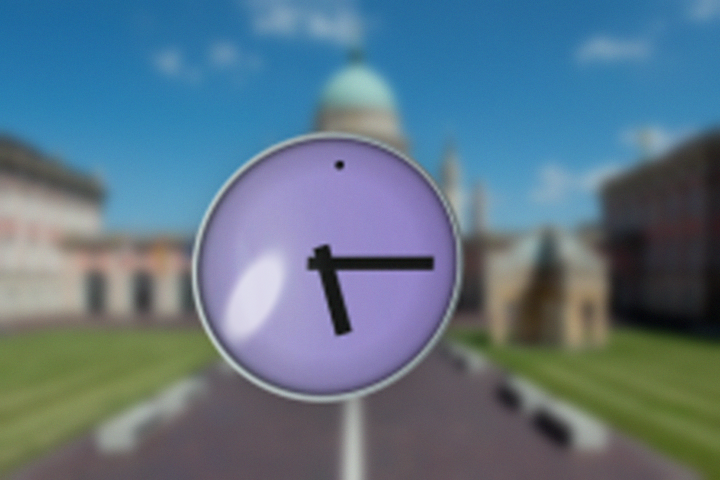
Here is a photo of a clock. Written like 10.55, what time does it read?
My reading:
5.14
